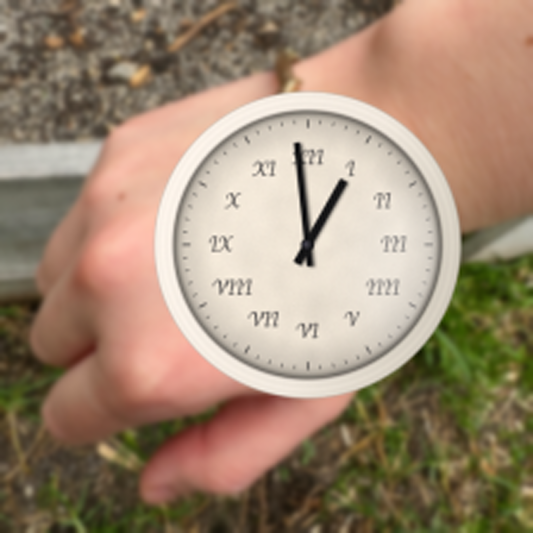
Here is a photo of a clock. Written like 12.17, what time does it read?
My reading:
12.59
